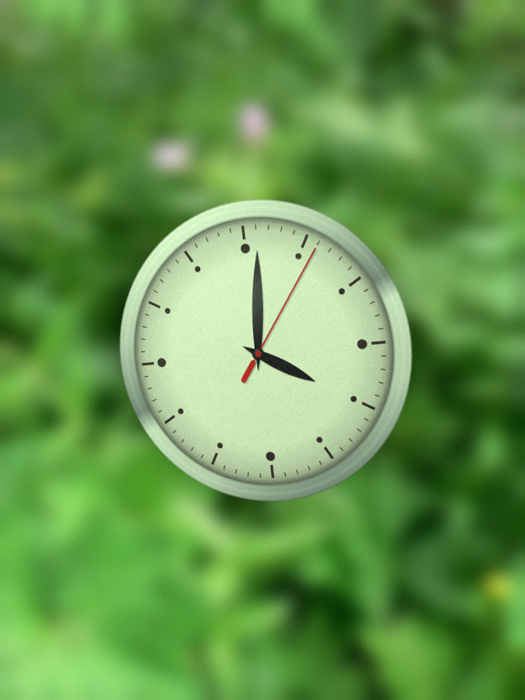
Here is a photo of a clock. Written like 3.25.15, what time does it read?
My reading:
4.01.06
